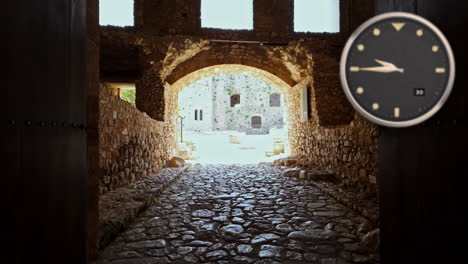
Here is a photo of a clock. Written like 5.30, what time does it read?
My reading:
9.45
